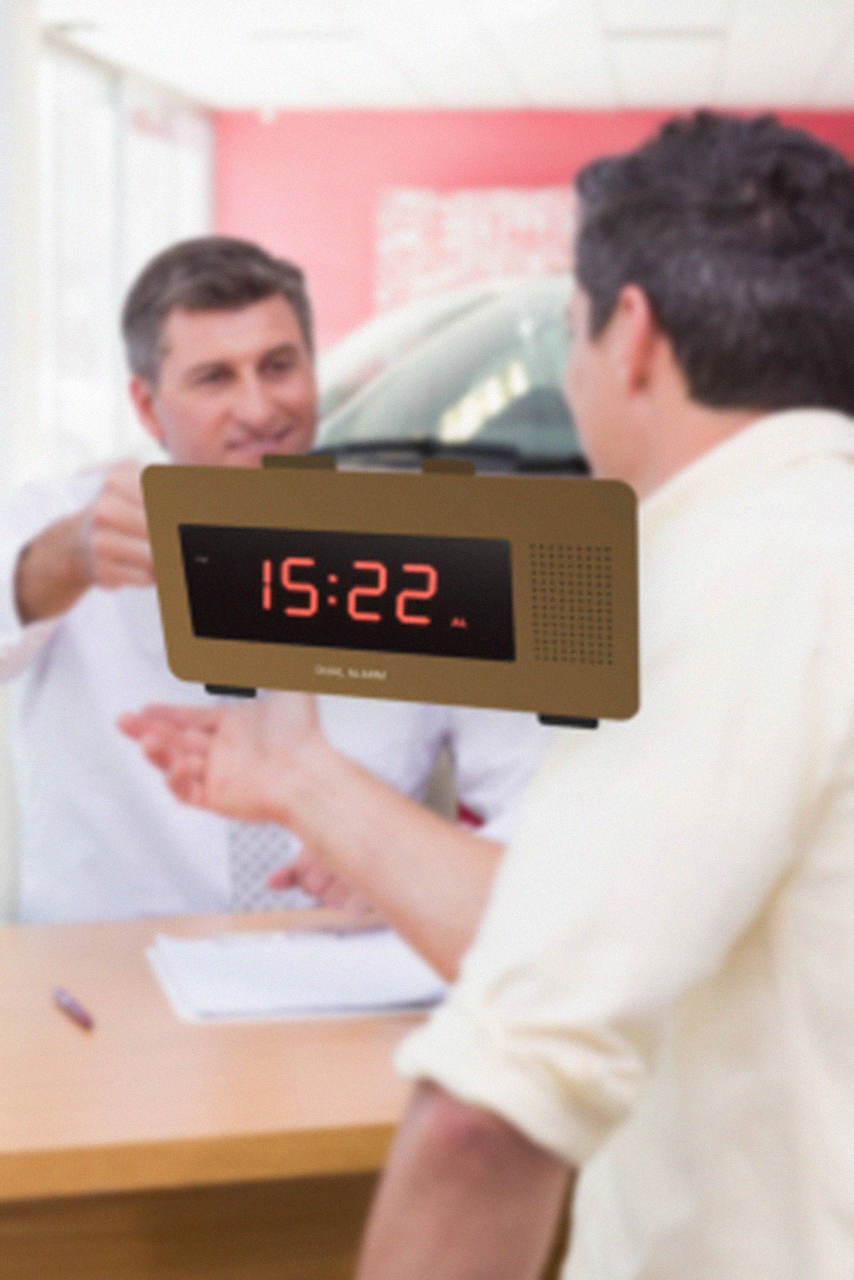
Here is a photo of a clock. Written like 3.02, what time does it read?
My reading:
15.22
